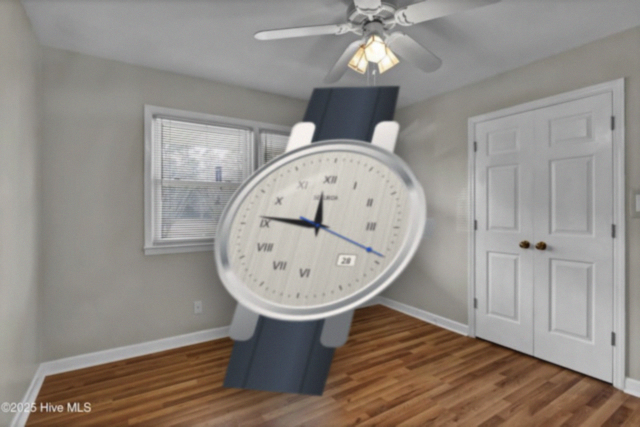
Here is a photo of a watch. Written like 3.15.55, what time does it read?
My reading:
11.46.19
